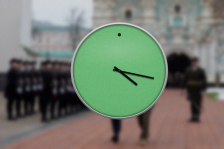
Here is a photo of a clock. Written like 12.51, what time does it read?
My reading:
4.17
